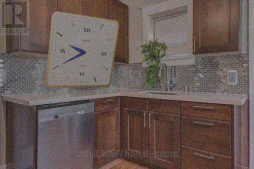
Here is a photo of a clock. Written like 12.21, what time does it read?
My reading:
9.40
